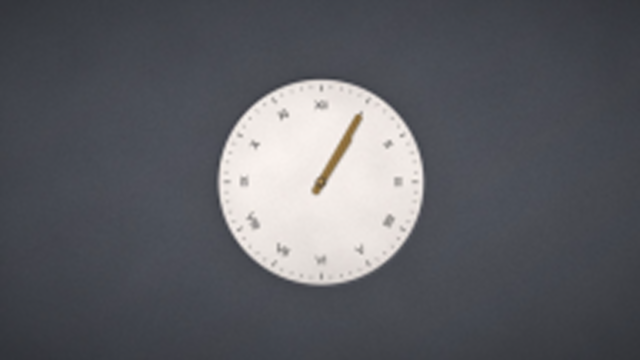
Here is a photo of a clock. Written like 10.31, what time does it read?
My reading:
1.05
